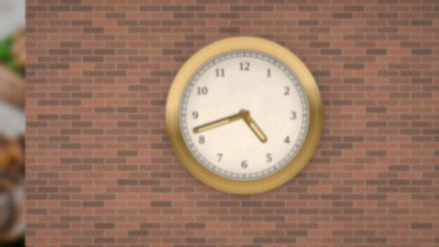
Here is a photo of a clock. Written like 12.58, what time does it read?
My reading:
4.42
